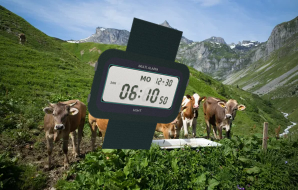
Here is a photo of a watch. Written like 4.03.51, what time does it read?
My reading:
6.10.50
